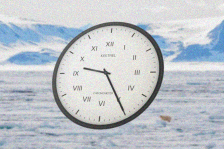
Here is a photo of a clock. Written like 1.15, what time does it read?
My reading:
9.25
